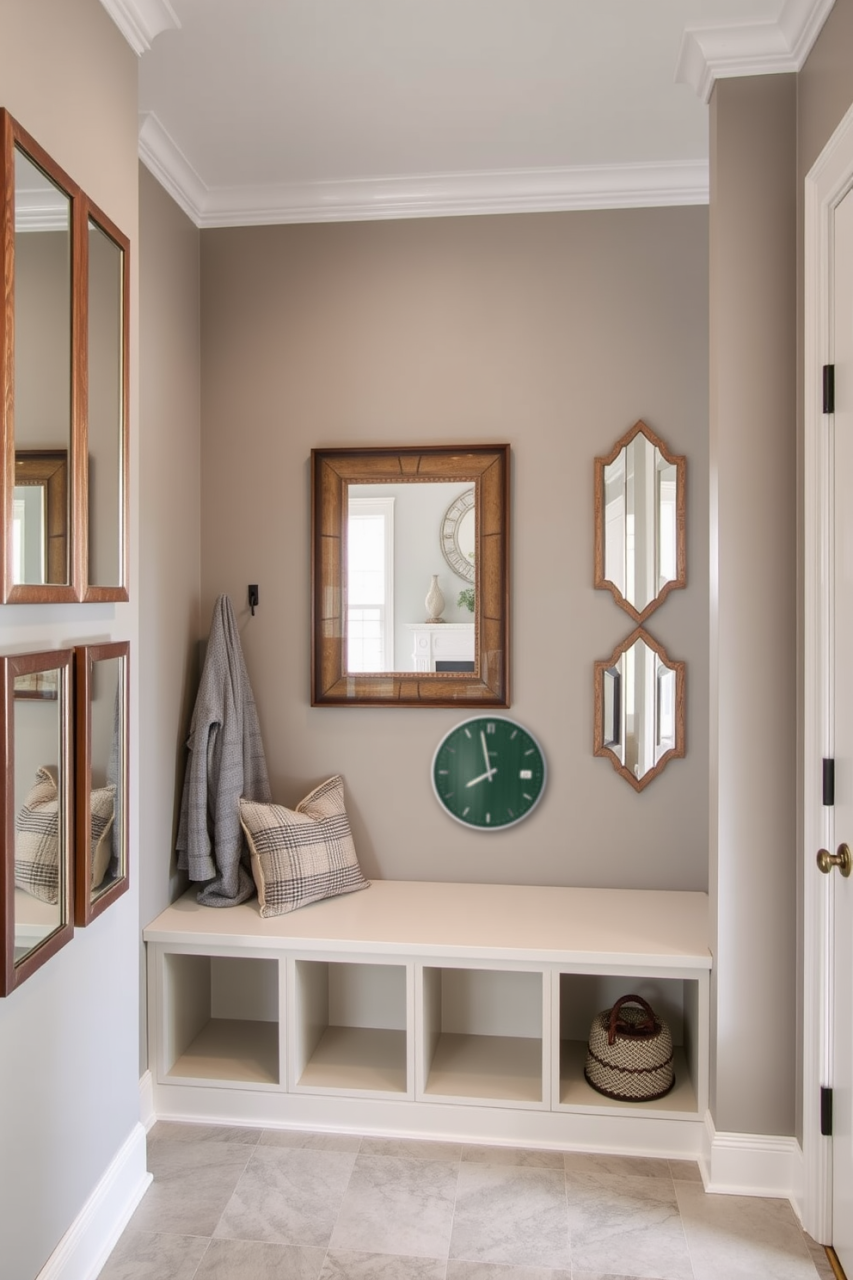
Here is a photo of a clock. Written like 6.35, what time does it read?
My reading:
7.58
